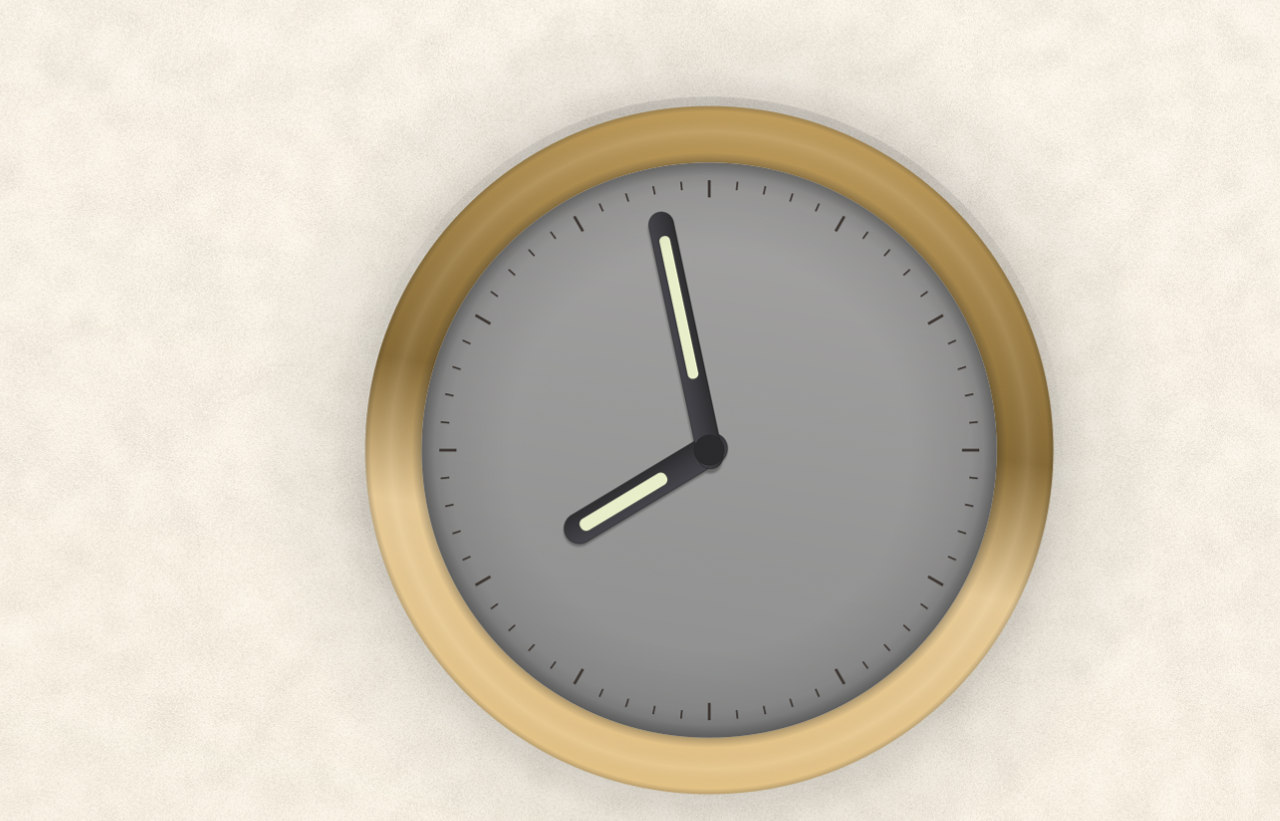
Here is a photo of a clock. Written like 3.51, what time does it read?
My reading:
7.58
